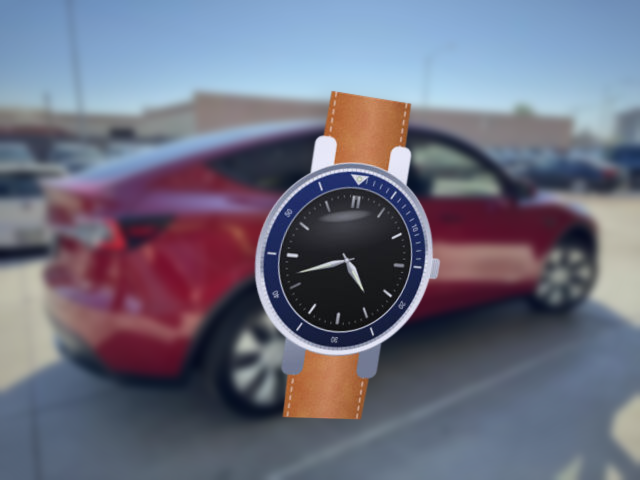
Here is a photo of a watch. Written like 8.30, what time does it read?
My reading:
4.42
